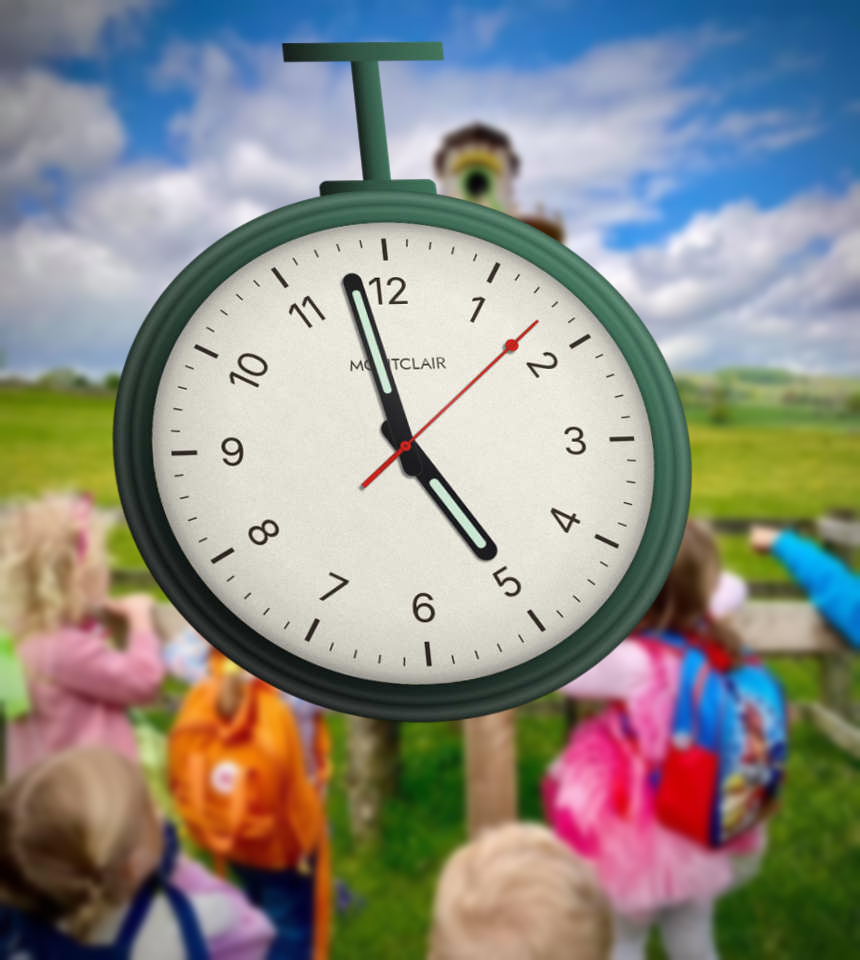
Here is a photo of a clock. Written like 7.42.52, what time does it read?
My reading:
4.58.08
